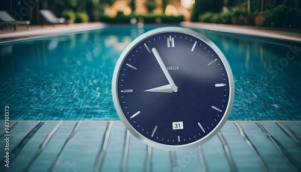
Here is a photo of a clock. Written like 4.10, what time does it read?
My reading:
8.56
